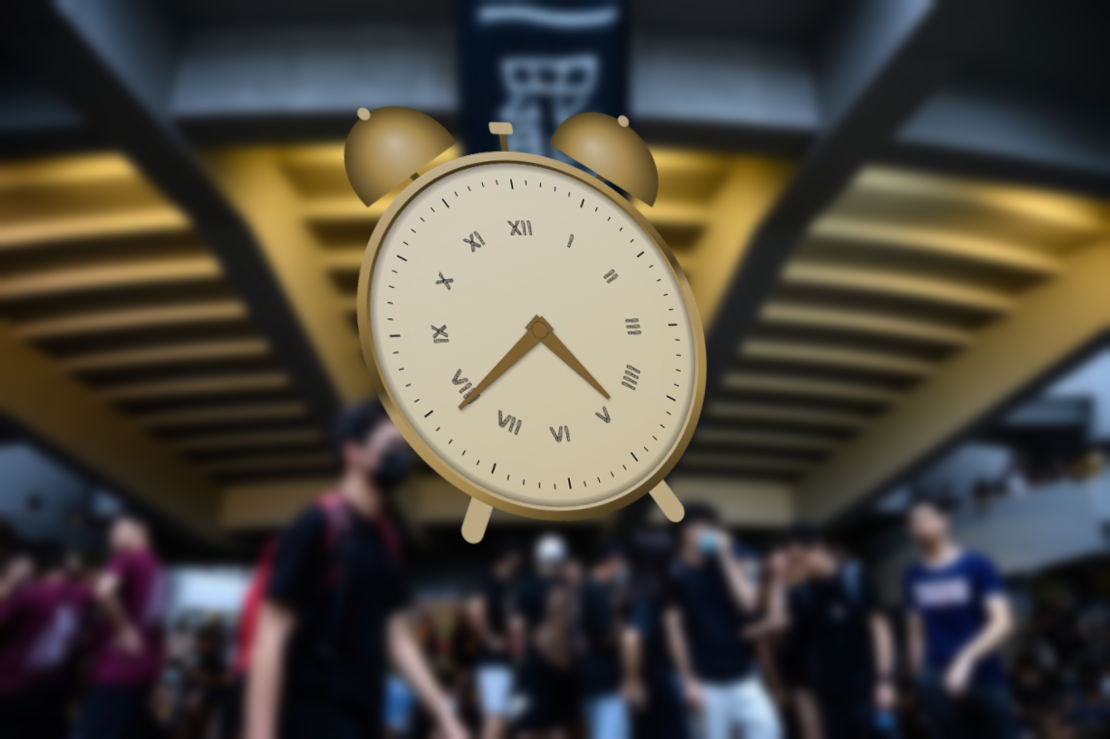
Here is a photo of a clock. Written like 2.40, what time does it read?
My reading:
4.39
